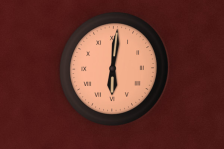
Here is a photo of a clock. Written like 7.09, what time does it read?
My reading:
6.01
